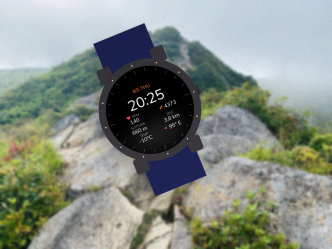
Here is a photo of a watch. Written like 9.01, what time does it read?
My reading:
20.25
